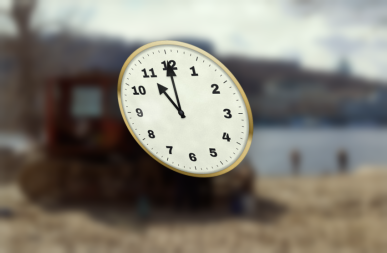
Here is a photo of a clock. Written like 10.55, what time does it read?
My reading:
11.00
